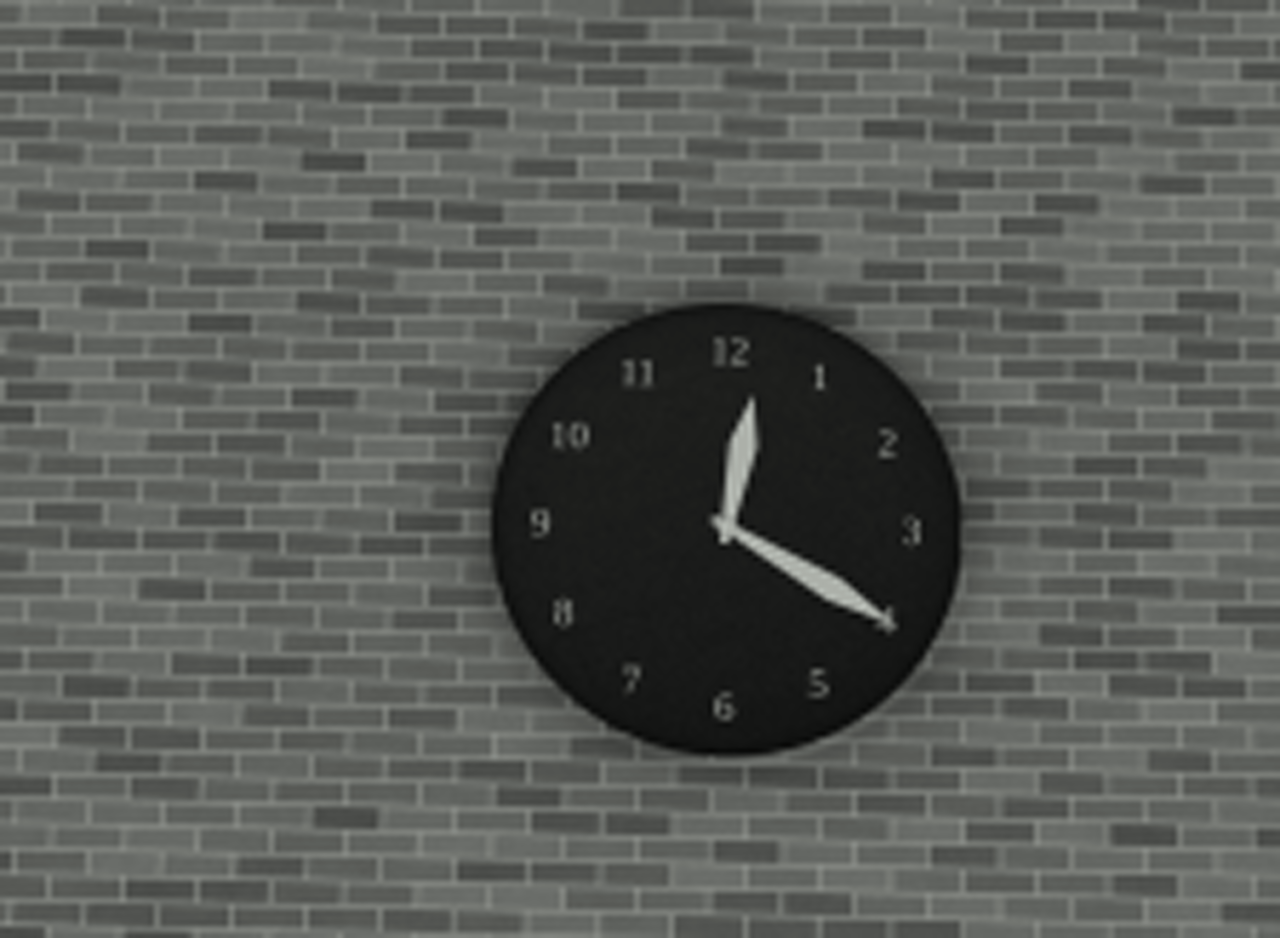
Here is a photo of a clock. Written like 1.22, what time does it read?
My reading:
12.20
